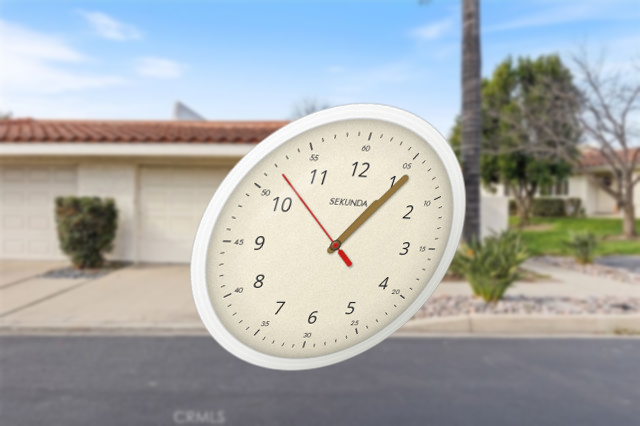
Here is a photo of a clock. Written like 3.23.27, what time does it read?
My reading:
1.05.52
